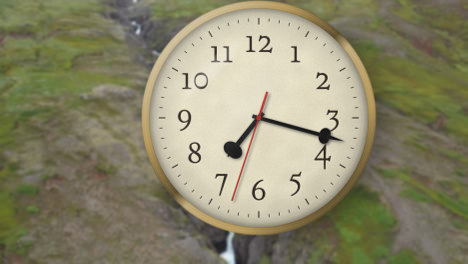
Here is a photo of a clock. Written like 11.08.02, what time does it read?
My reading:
7.17.33
